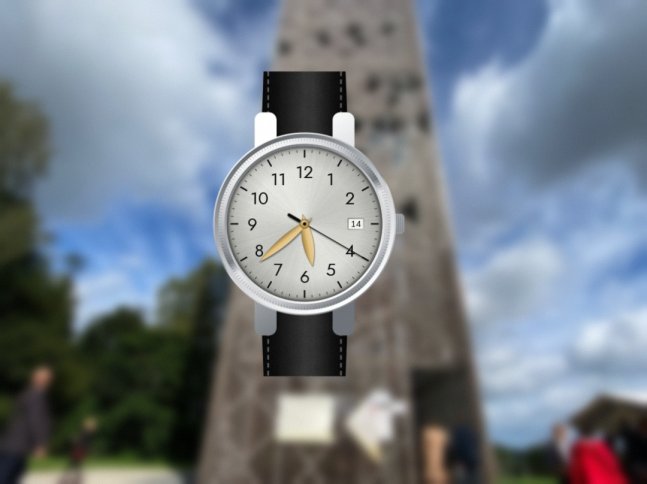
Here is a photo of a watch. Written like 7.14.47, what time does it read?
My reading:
5.38.20
